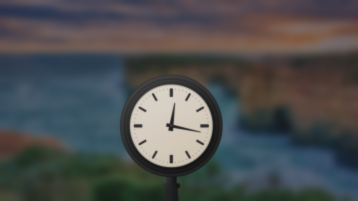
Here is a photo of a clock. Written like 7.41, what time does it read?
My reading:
12.17
